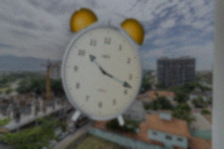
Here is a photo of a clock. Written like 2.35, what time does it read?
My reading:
10.18
